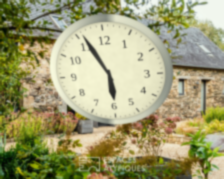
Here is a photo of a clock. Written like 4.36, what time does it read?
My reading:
5.56
